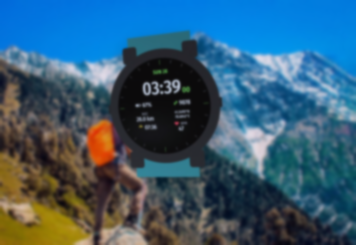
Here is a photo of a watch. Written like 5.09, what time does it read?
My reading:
3.39
